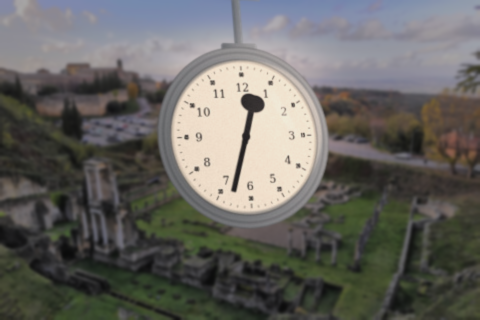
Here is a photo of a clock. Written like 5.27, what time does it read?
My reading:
12.33
